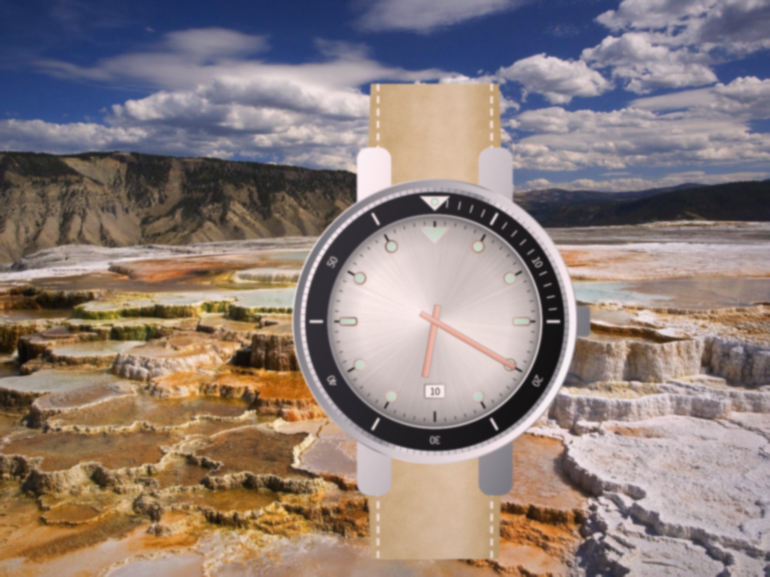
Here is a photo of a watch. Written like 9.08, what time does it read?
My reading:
6.20
